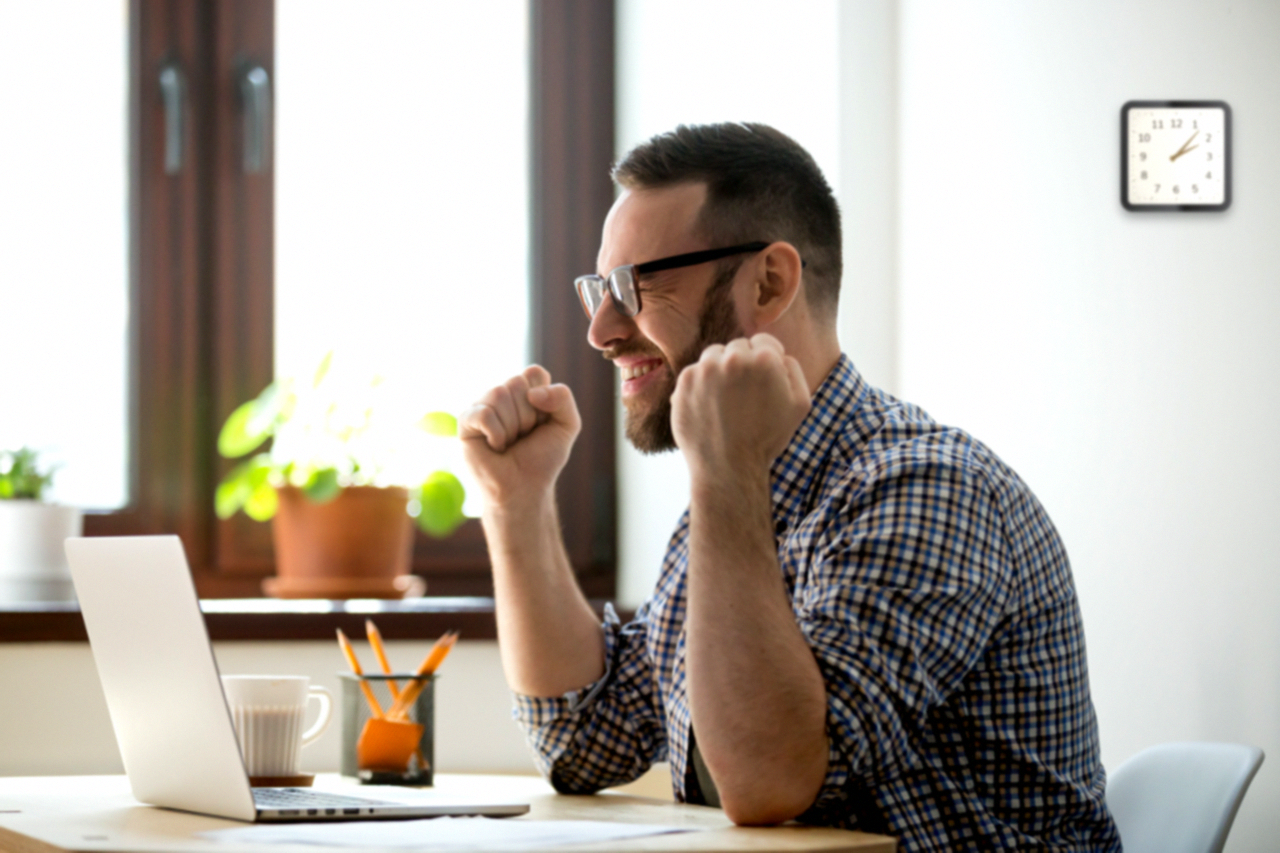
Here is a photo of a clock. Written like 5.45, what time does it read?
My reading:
2.07
